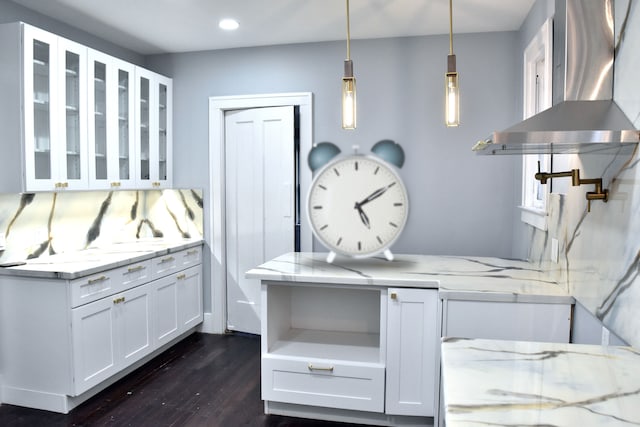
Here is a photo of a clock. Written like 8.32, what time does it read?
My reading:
5.10
